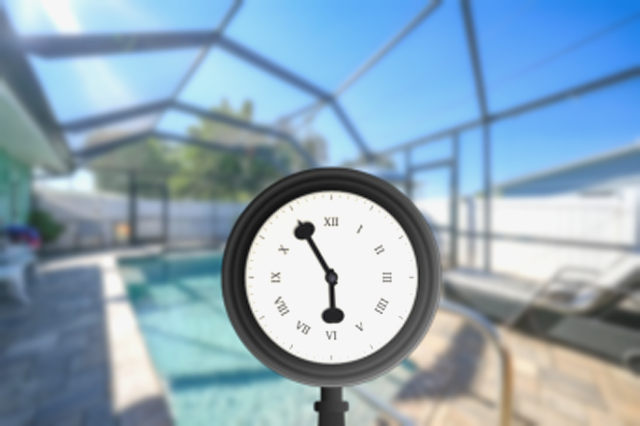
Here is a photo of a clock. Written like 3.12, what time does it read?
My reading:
5.55
